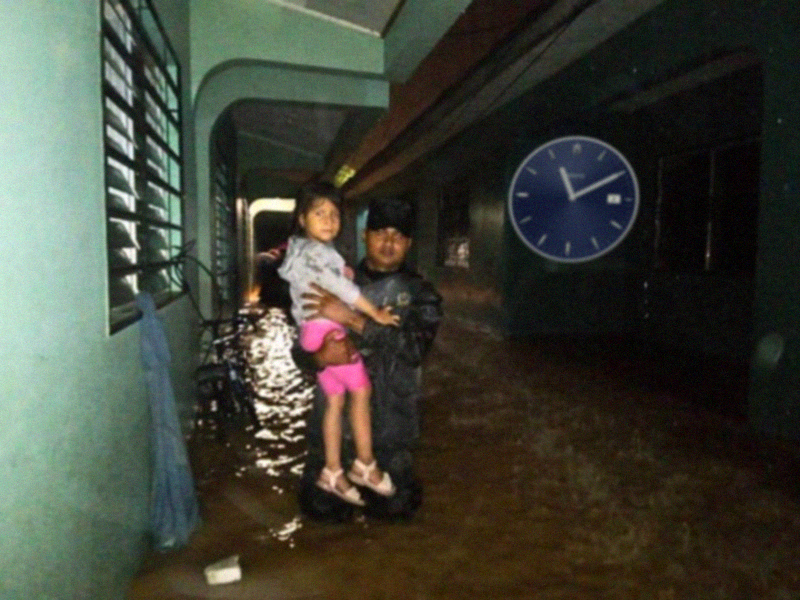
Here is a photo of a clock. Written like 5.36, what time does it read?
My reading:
11.10
